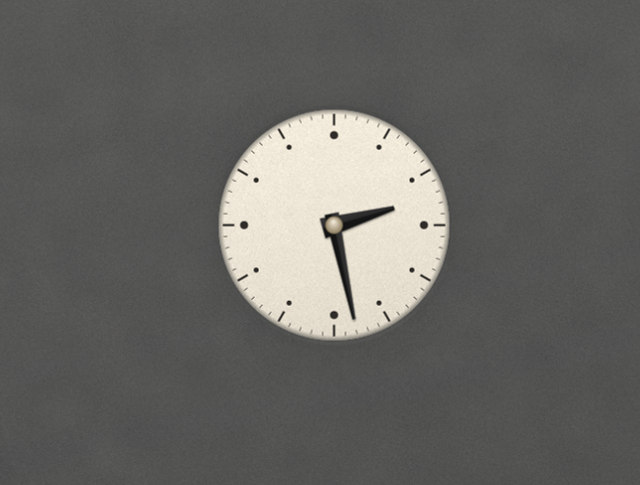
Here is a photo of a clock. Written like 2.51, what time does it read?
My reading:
2.28
